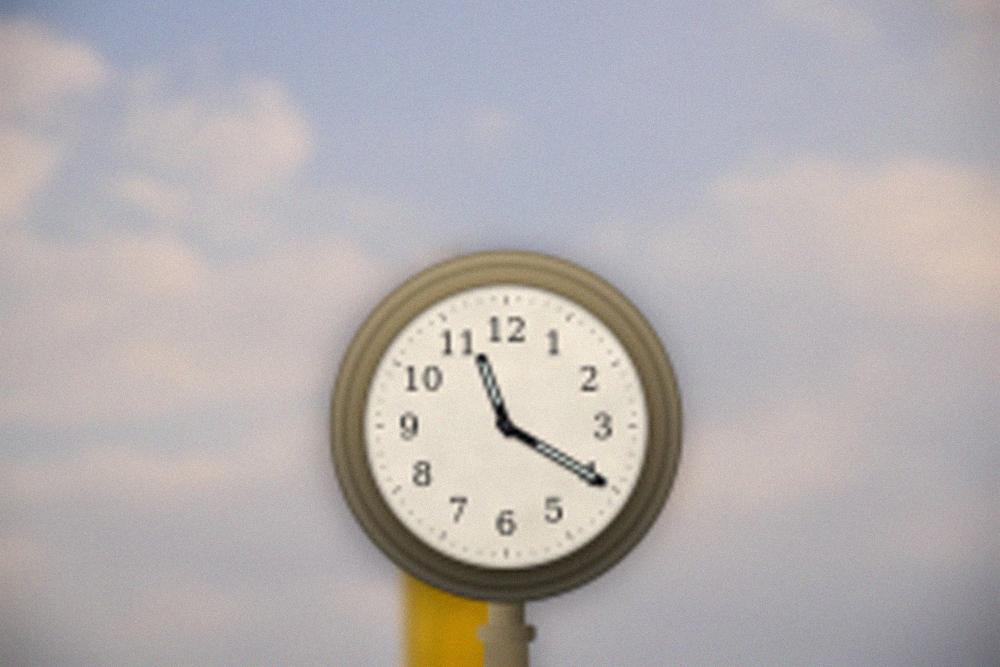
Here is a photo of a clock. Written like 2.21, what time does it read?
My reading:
11.20
